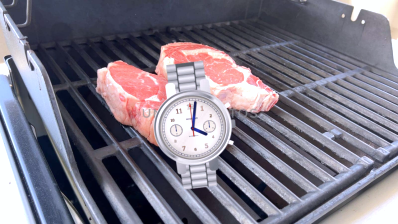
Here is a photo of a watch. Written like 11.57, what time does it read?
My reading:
4.02
